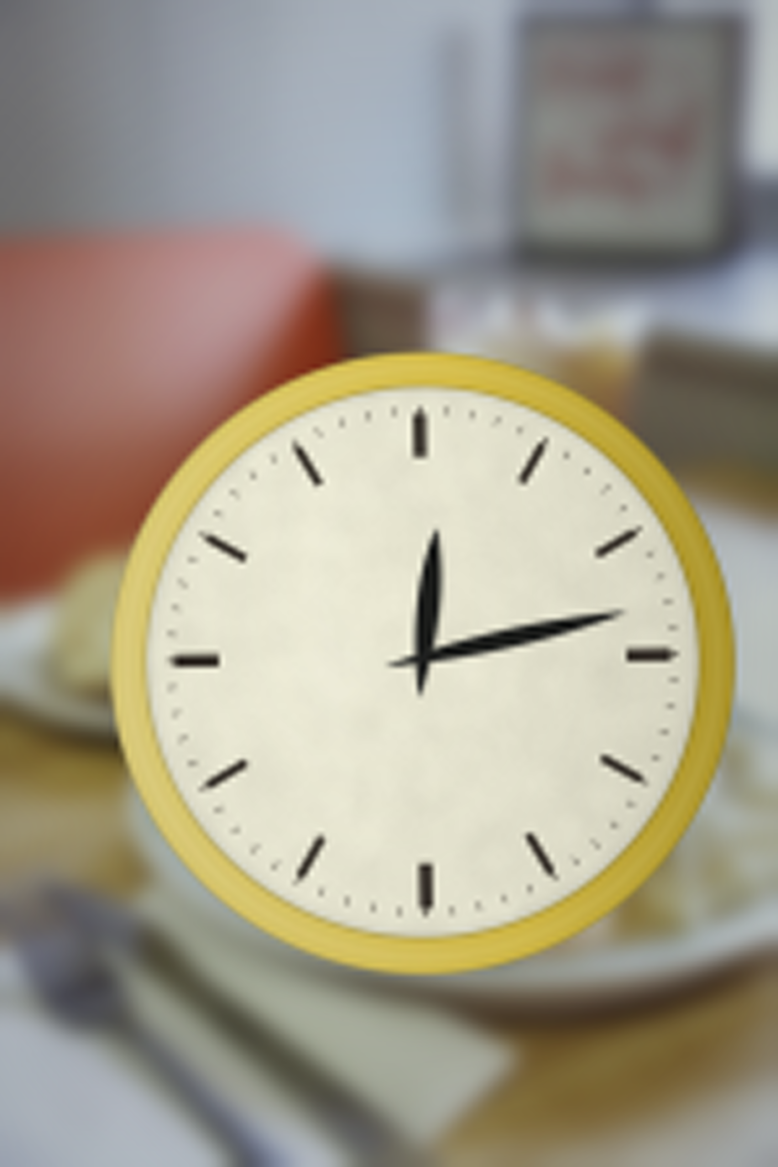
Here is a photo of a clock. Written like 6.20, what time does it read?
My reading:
12.13
